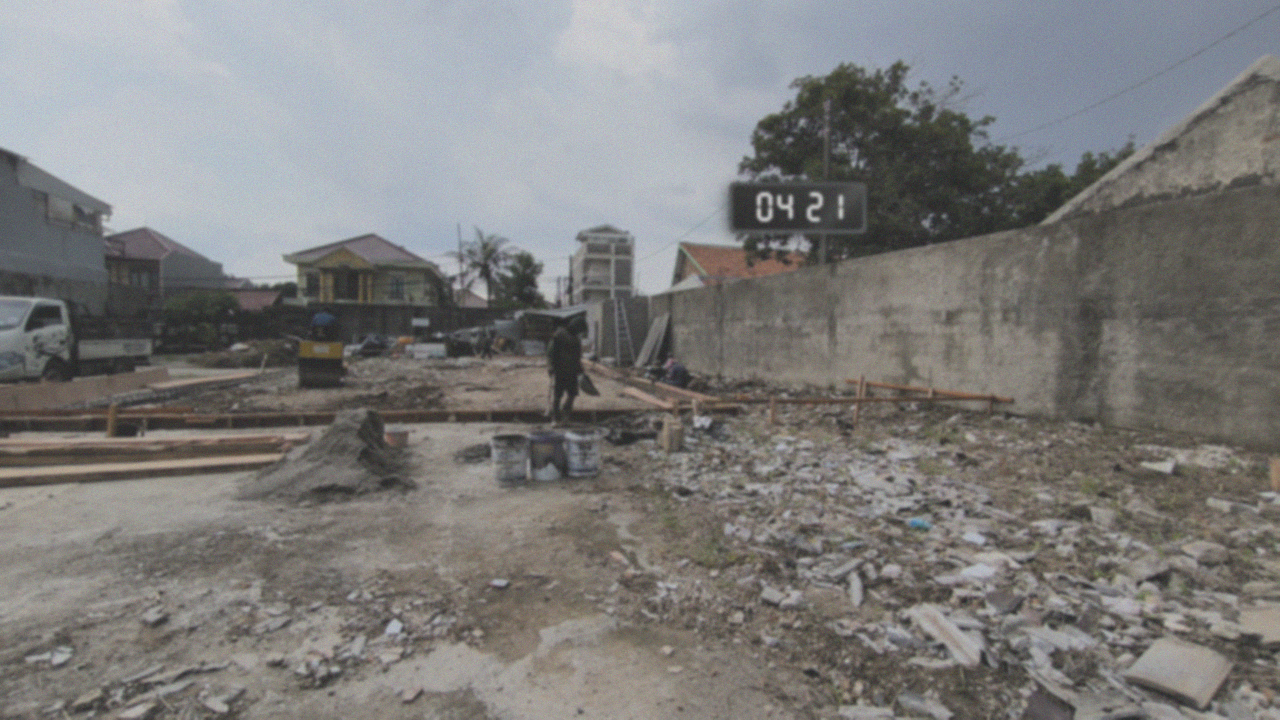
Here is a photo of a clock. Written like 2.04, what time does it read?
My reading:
4.21
